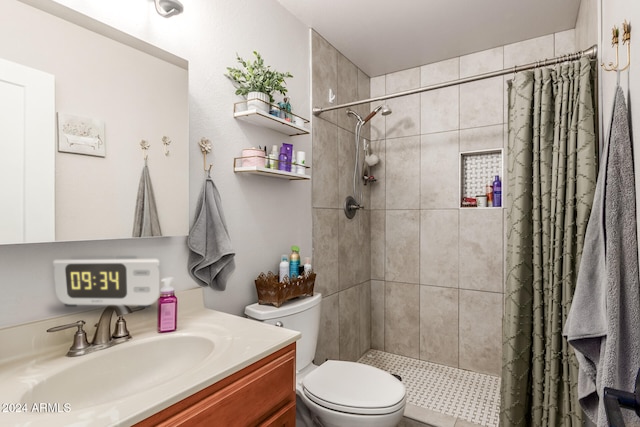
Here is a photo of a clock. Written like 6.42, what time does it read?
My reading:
9.34
